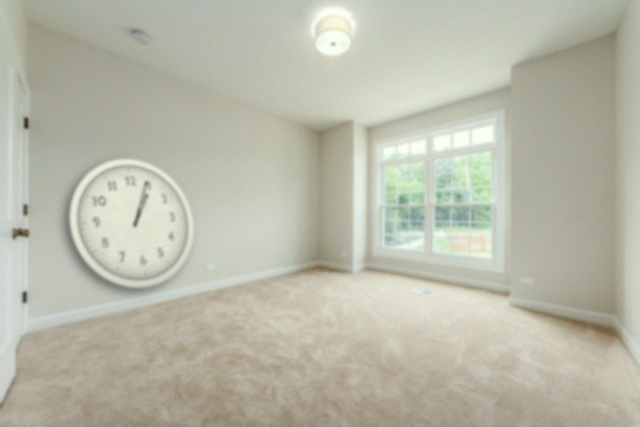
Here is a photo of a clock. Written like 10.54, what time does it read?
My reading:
1.04
